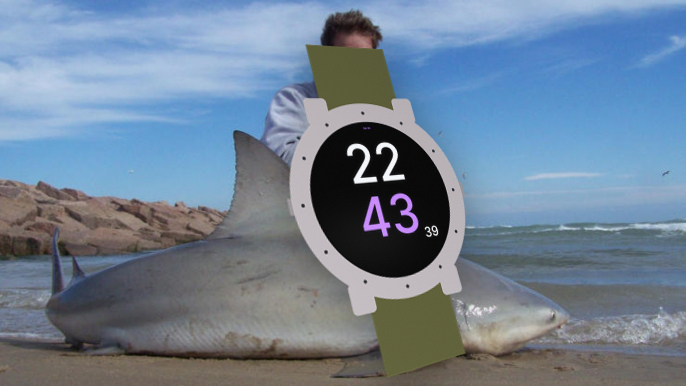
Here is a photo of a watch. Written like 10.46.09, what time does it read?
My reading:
22.43.39
